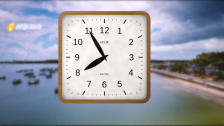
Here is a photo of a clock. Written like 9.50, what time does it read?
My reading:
7.55
